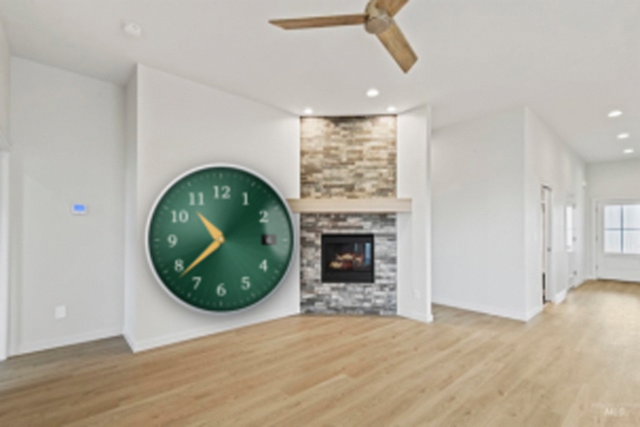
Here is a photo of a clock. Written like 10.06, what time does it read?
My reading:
10.38
